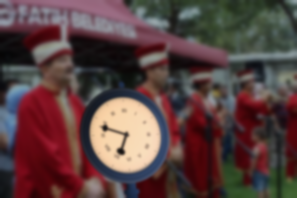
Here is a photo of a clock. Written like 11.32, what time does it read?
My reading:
6.48
